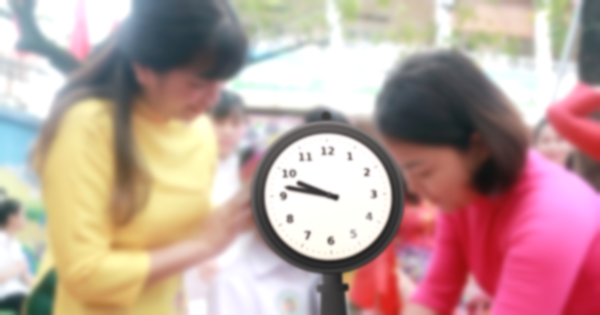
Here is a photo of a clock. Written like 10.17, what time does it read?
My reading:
9.47
